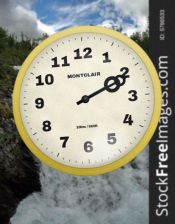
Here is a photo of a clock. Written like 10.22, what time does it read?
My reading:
2.11
